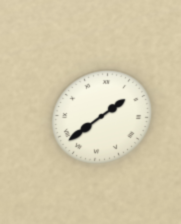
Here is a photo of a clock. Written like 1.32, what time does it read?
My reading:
1.38
